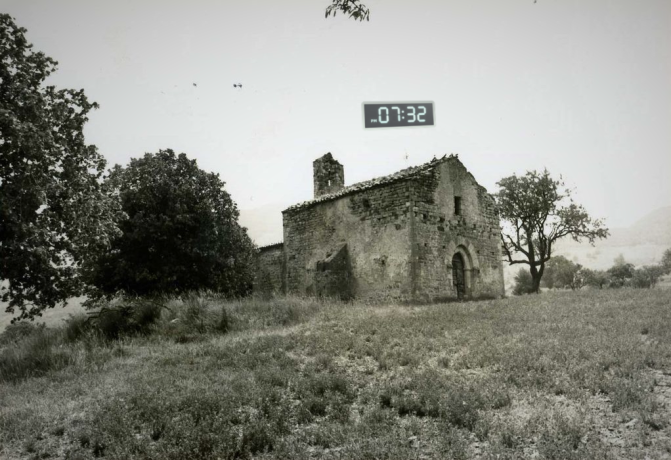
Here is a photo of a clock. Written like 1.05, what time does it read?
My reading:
7.32
